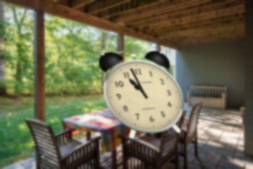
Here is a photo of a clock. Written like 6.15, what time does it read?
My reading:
10.58
